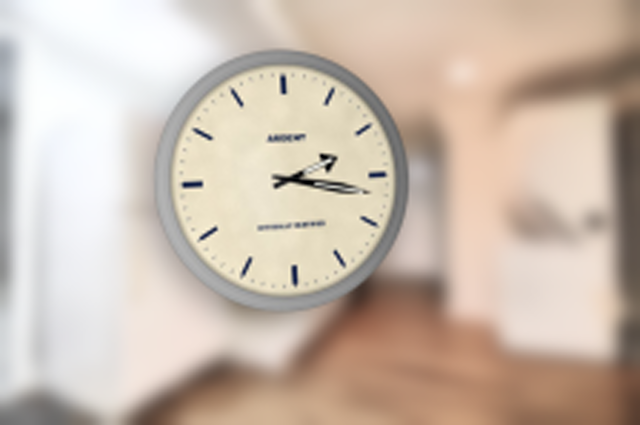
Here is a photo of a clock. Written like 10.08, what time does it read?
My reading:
2.17
